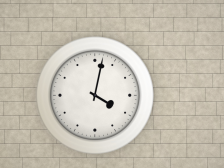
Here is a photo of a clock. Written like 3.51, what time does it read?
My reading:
4.02
